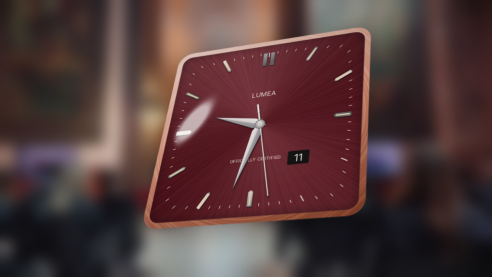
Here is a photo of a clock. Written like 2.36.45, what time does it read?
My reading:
9.32.28
